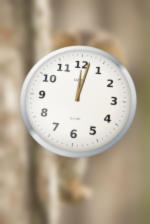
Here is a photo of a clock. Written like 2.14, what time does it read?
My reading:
12.02
